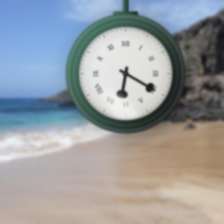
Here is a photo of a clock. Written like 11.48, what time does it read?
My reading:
6.20
